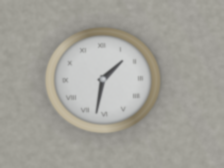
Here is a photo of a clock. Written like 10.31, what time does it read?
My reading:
1.32
